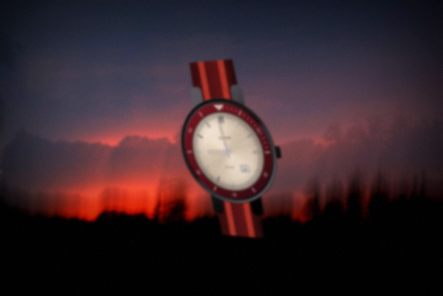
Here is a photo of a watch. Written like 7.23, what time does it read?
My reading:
8.59
